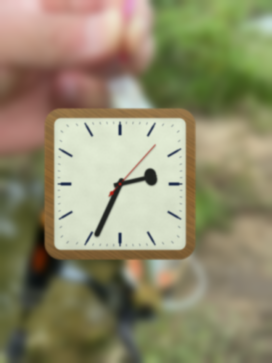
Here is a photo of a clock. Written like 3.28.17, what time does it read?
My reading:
2.34.07
